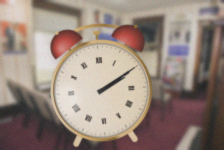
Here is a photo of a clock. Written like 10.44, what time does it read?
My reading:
2.10
